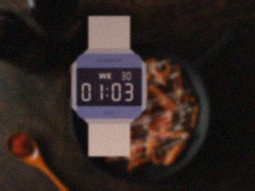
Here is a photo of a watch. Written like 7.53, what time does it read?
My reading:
1.03
